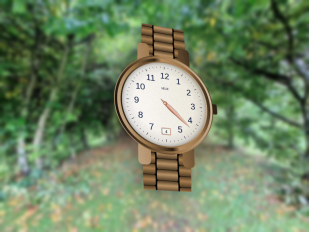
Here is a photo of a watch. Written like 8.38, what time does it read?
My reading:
4.22
